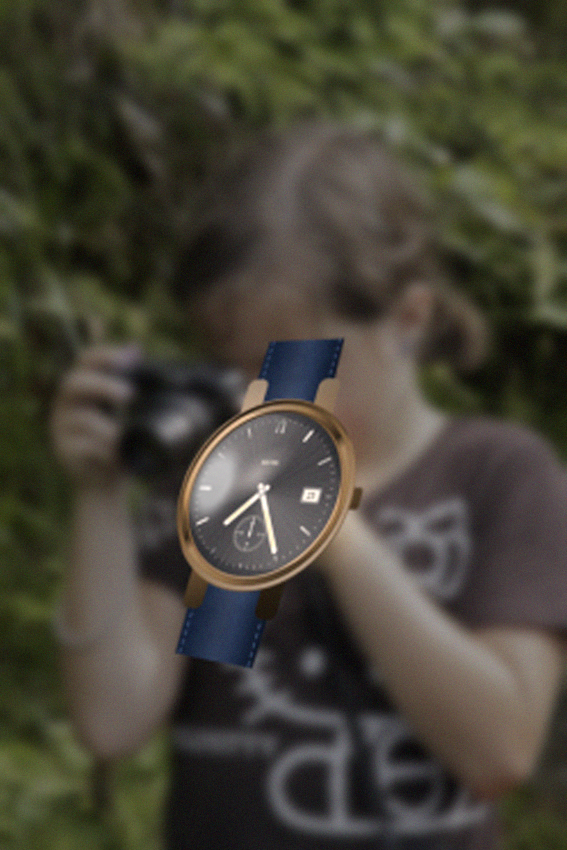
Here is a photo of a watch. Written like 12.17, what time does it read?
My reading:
7.25
